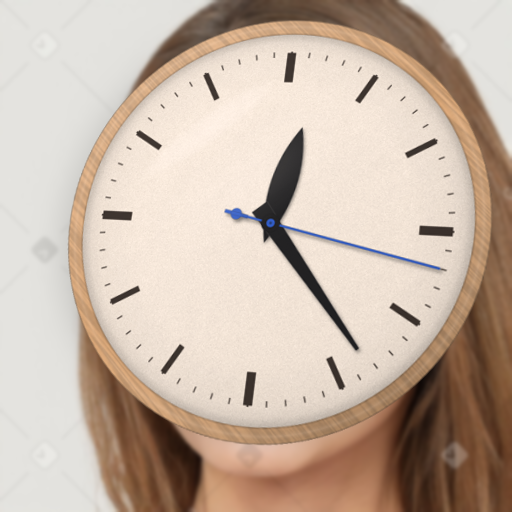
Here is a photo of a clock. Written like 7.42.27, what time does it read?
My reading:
12.23.17
